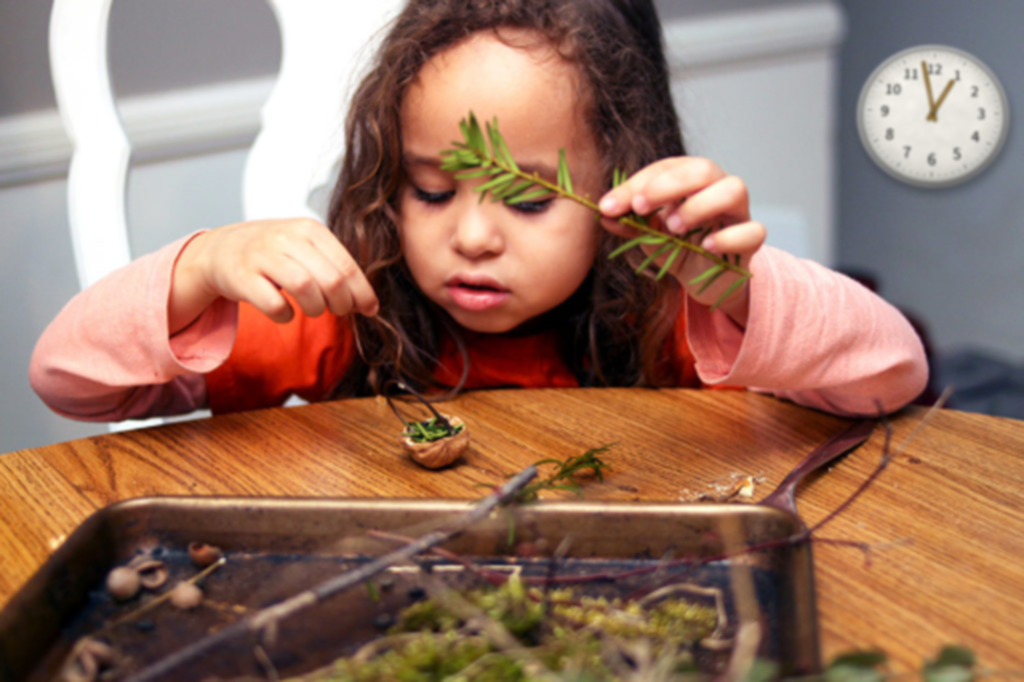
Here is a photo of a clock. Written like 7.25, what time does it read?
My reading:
12.58
